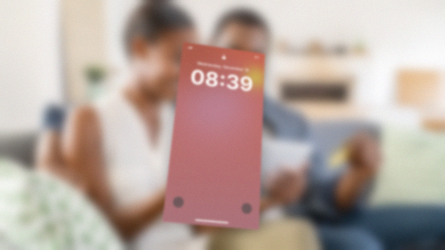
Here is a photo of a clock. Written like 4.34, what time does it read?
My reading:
8.39
